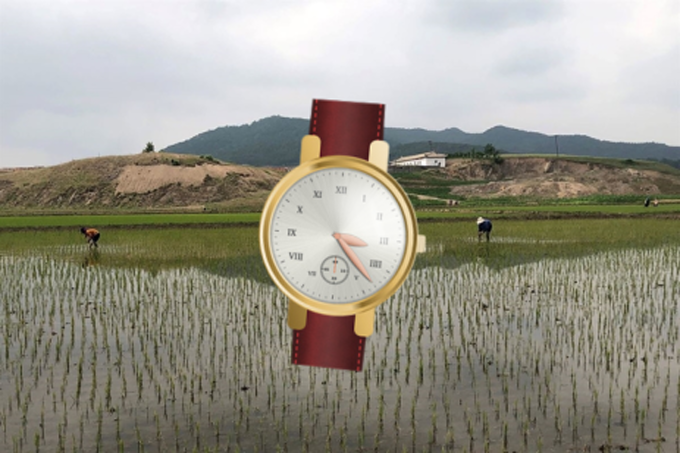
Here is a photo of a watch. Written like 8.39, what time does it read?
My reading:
3.23
